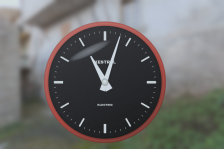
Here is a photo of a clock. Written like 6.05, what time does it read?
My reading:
11.03
